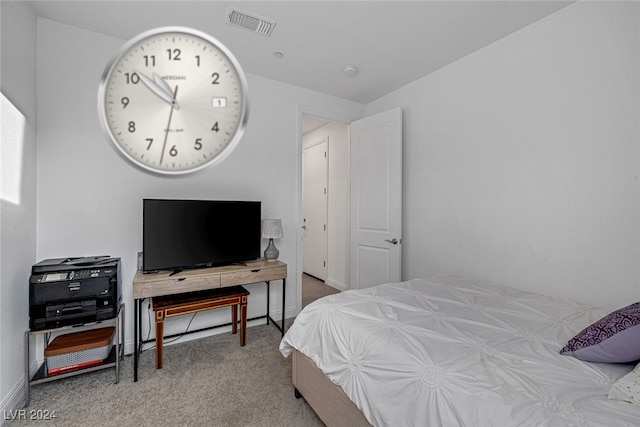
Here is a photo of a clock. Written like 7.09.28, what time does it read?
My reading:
10.51.32
